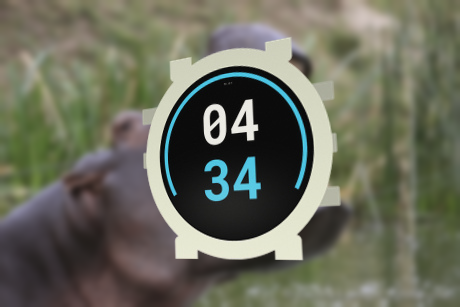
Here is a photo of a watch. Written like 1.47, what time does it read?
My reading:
4.34
